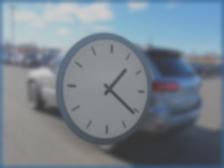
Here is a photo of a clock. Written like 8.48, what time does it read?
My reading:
1.21
